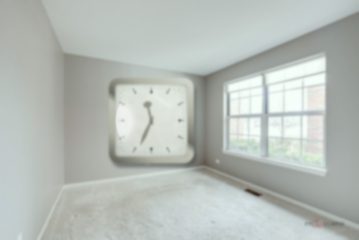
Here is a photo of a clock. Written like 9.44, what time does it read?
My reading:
11.34
